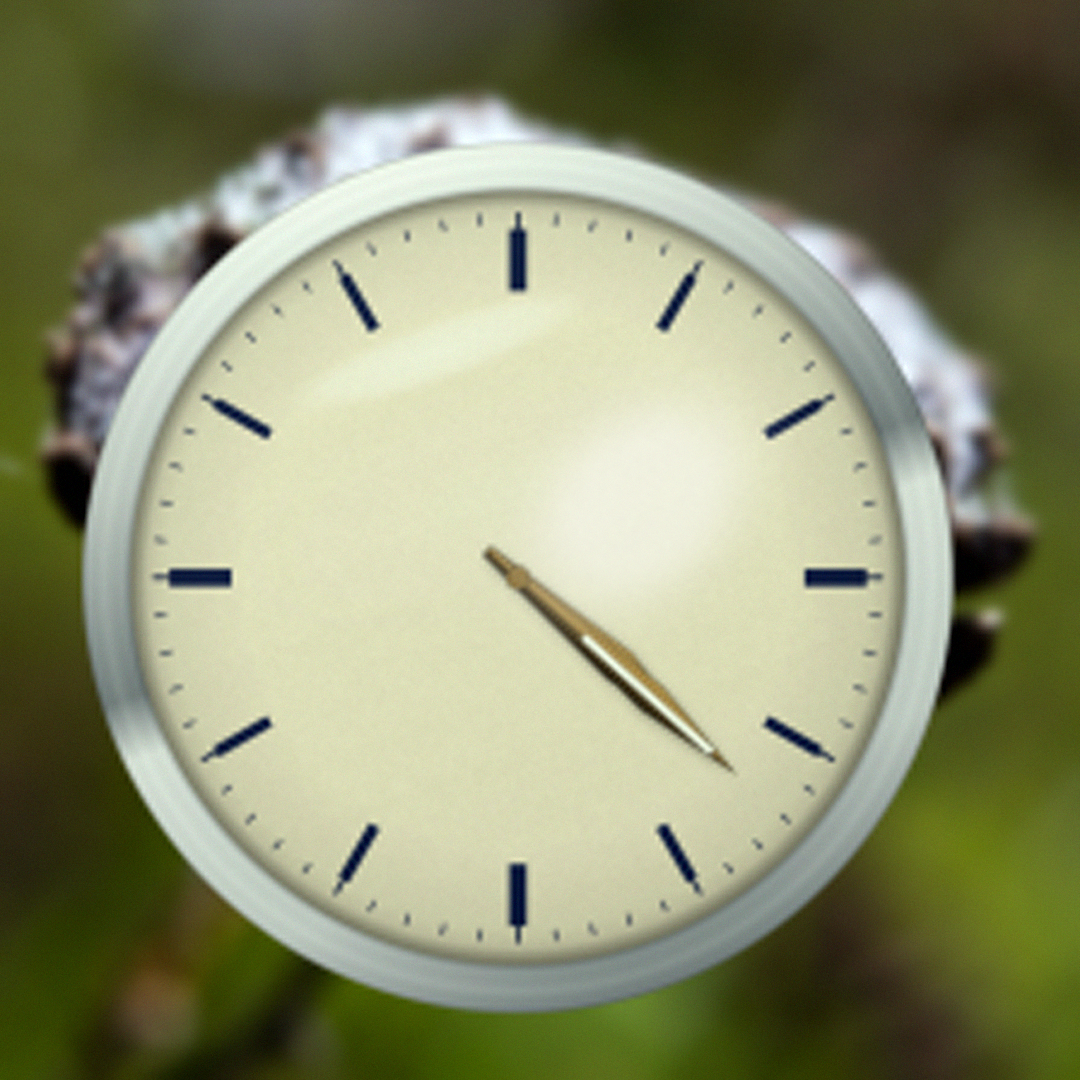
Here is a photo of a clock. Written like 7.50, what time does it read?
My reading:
4.22
